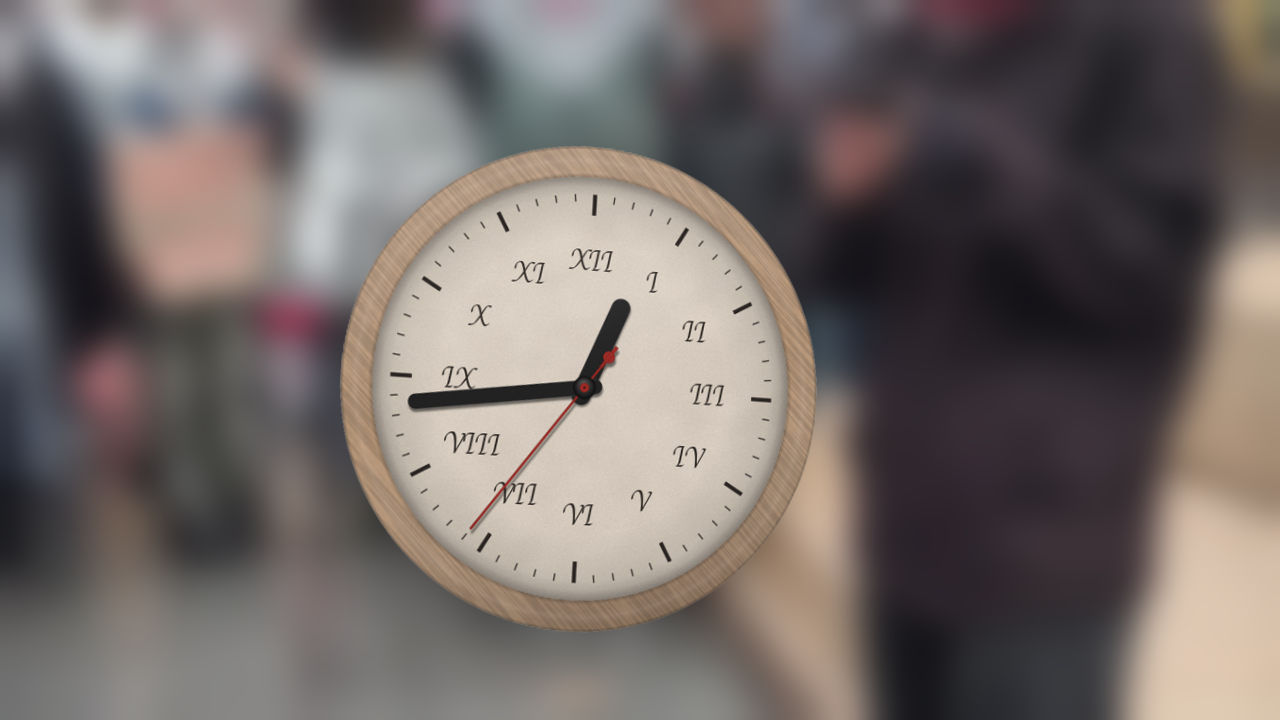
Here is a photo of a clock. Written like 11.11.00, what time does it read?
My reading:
12.43.36
